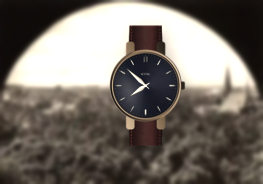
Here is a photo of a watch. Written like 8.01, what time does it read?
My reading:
7.52
